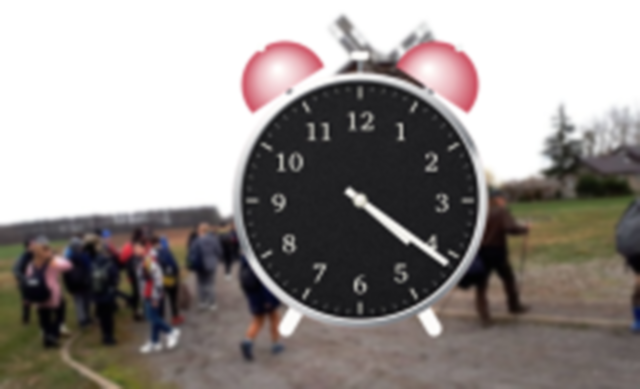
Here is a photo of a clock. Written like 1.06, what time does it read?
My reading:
4.21
